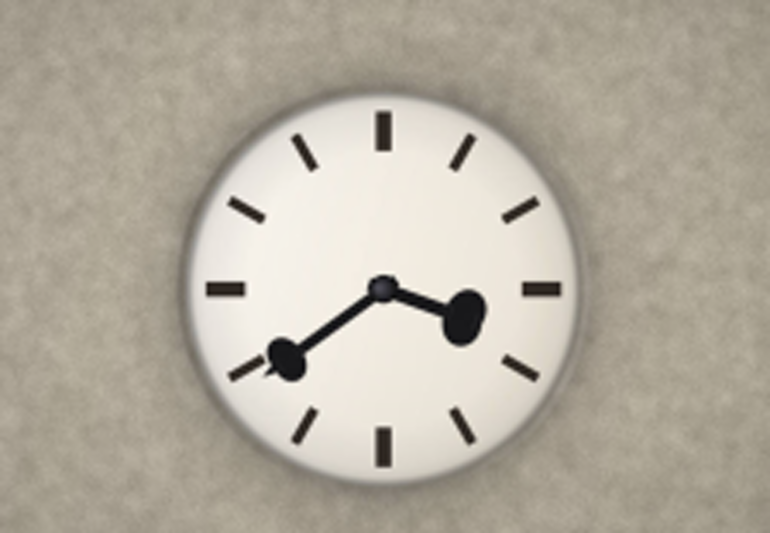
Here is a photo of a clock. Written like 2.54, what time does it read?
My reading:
3.39
